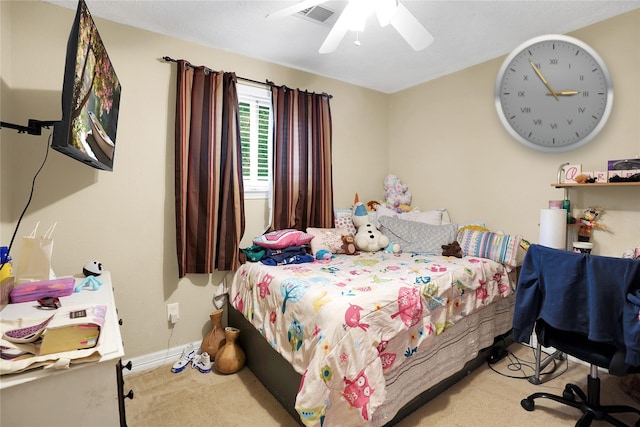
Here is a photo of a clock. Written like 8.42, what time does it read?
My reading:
2.54
